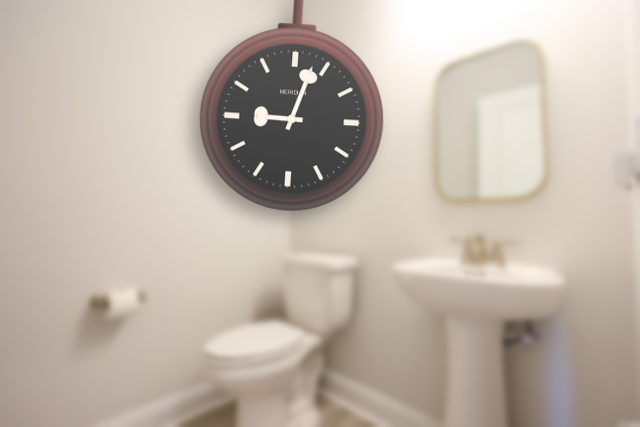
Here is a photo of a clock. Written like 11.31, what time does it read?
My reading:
9.03
